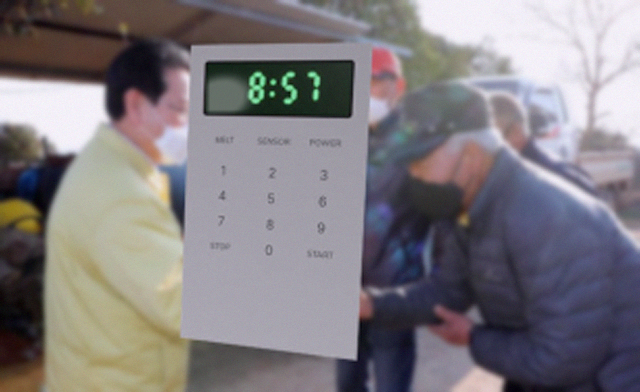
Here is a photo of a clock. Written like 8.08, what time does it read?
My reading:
8.57
